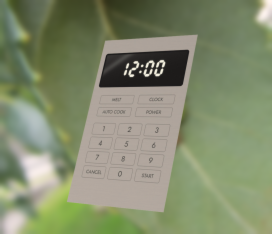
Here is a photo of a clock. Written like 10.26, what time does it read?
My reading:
12.00
